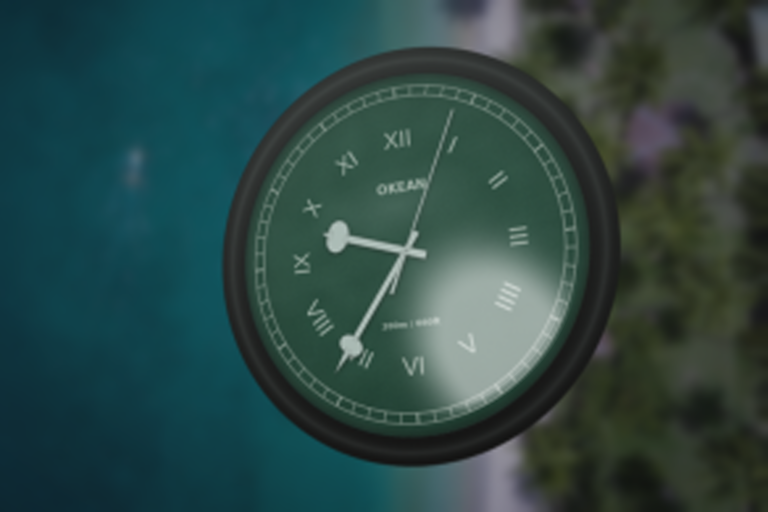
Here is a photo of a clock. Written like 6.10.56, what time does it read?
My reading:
9.36.04
